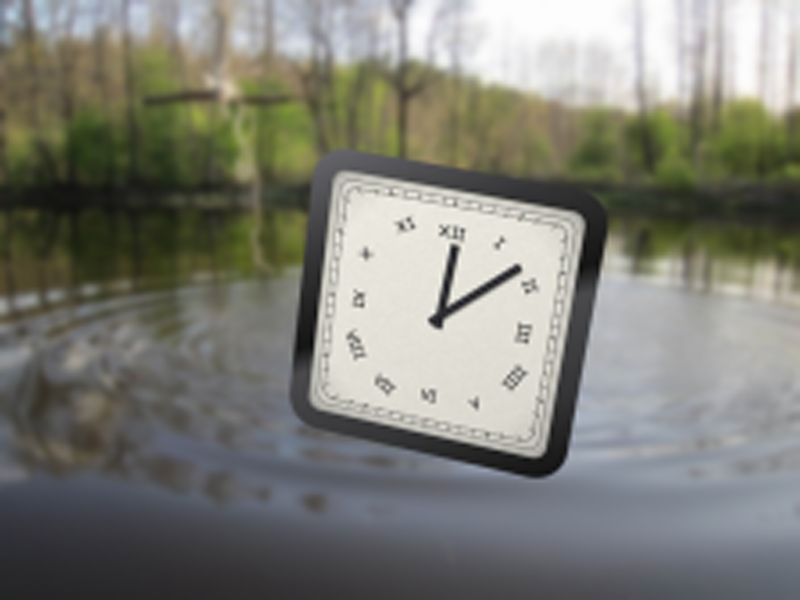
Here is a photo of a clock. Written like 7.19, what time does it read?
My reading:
12.08
